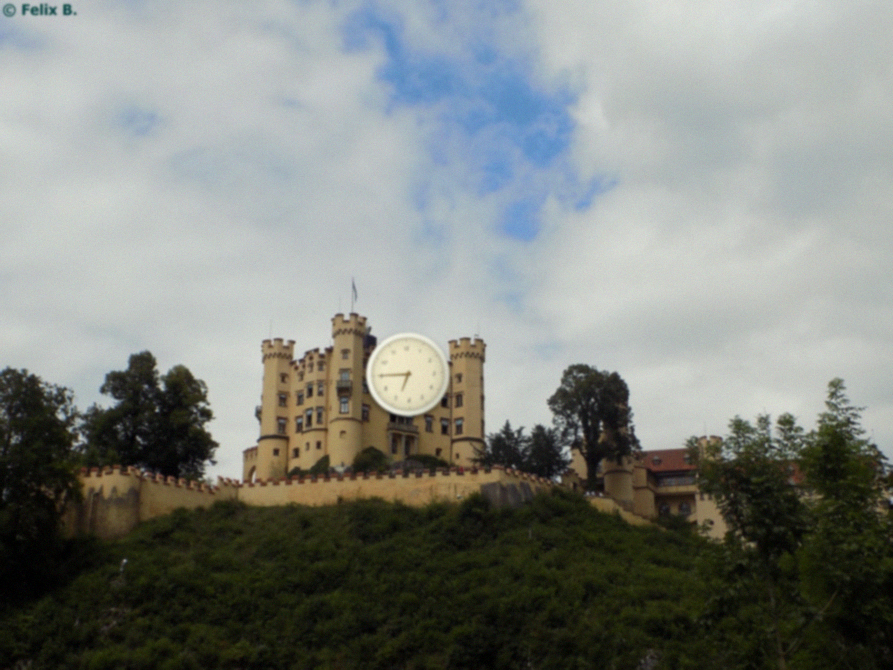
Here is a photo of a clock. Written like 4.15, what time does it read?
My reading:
6.45
